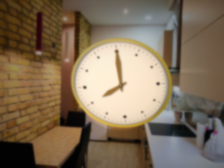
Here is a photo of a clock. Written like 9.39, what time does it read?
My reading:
8.00
